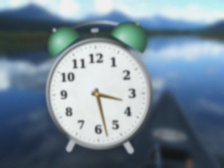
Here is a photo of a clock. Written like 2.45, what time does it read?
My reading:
3.28
